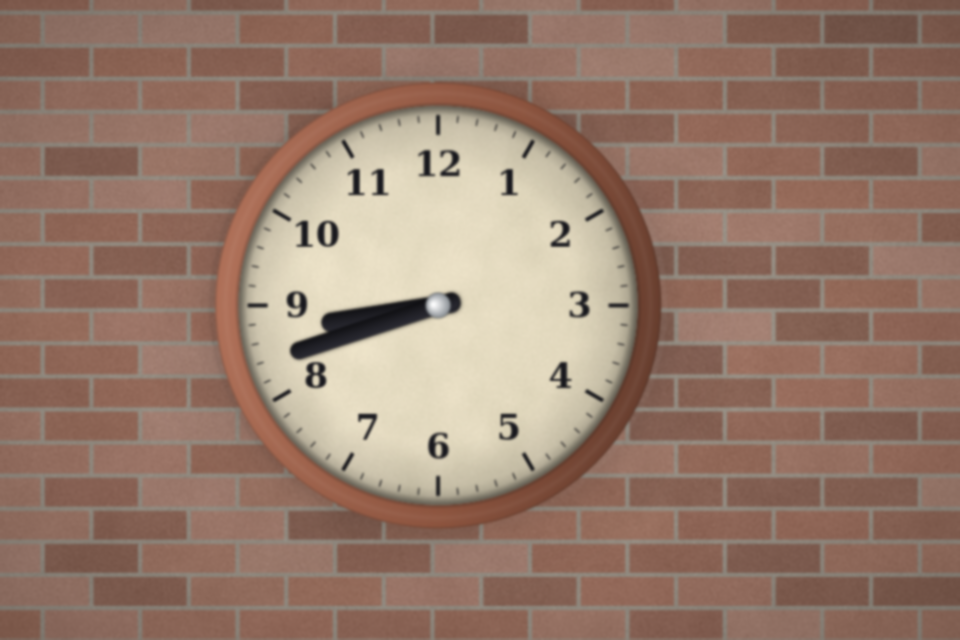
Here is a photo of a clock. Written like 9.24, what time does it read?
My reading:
8.42
